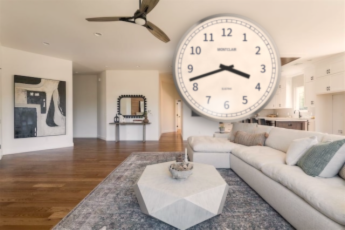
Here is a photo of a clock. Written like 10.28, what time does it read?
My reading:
3.42
